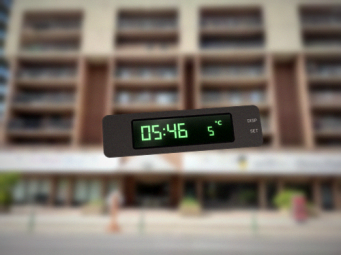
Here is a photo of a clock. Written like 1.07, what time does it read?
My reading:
5.46
